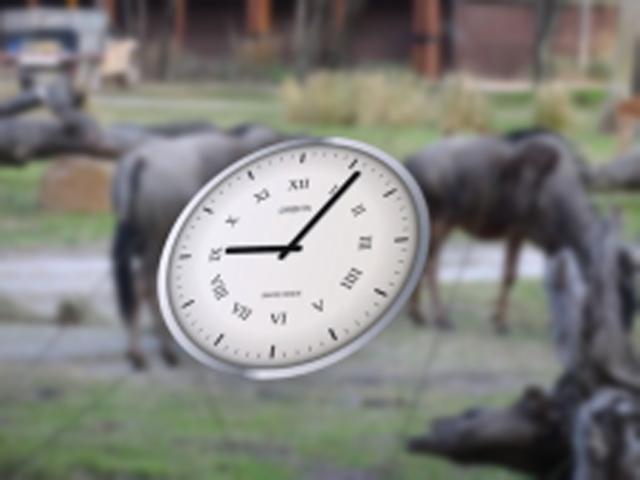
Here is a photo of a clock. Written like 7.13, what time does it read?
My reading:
9.06
